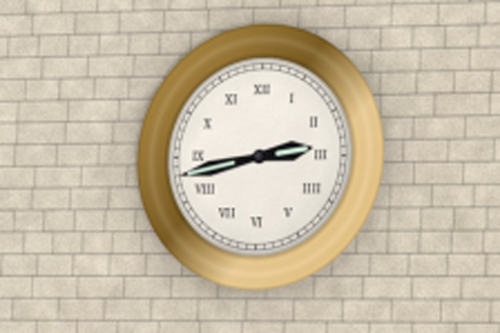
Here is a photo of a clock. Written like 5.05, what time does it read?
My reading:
2.43
